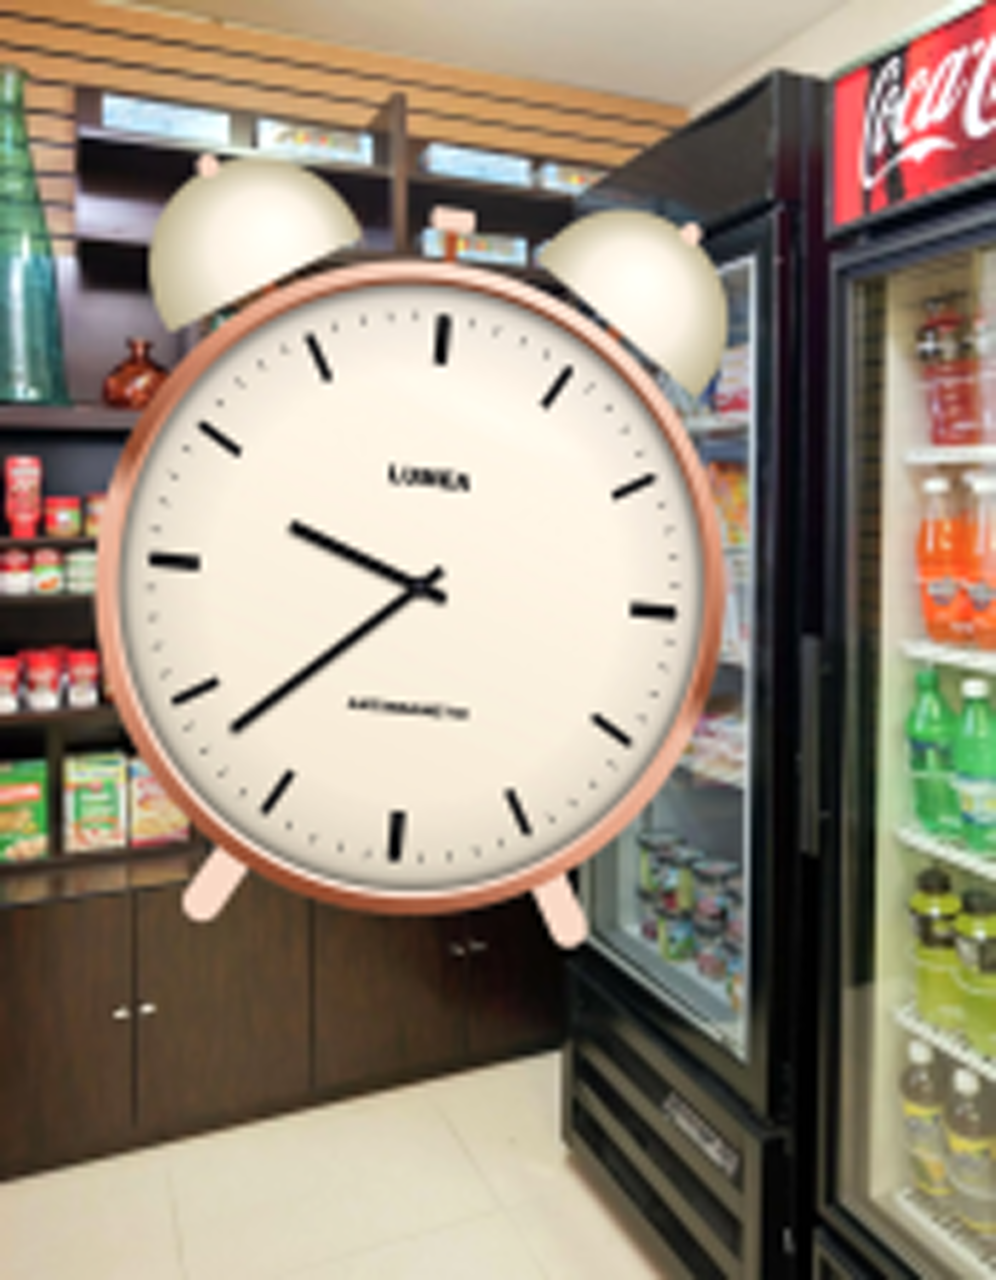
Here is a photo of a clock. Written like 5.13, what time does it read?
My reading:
9.38
